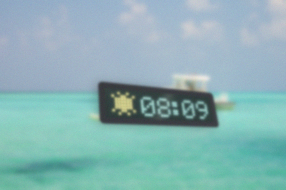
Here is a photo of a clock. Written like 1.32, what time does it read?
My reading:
8.09
